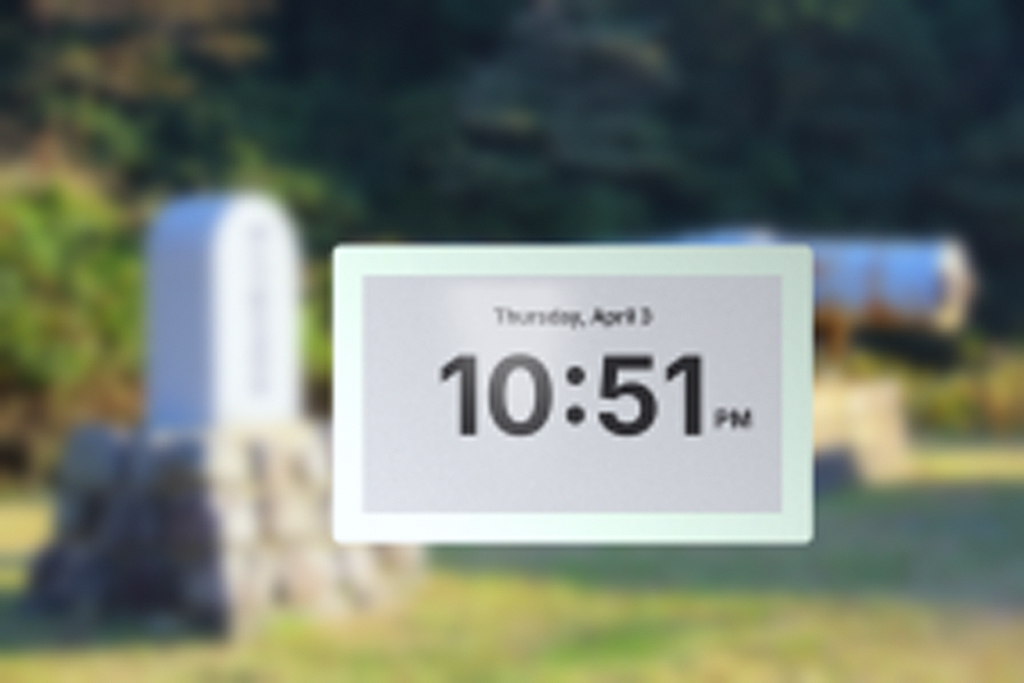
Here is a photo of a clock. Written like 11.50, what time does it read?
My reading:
10.51
